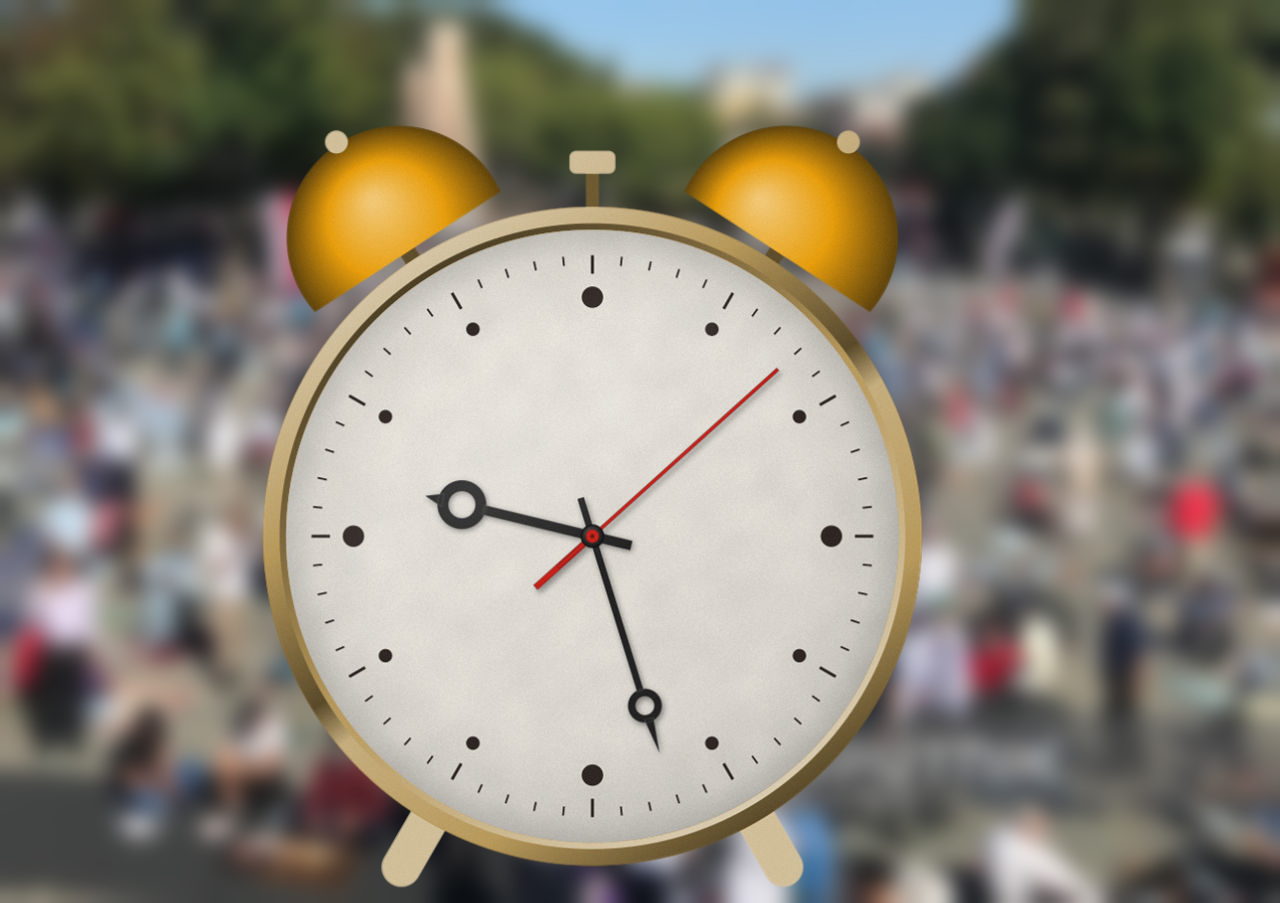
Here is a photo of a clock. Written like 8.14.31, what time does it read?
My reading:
9.27.08
